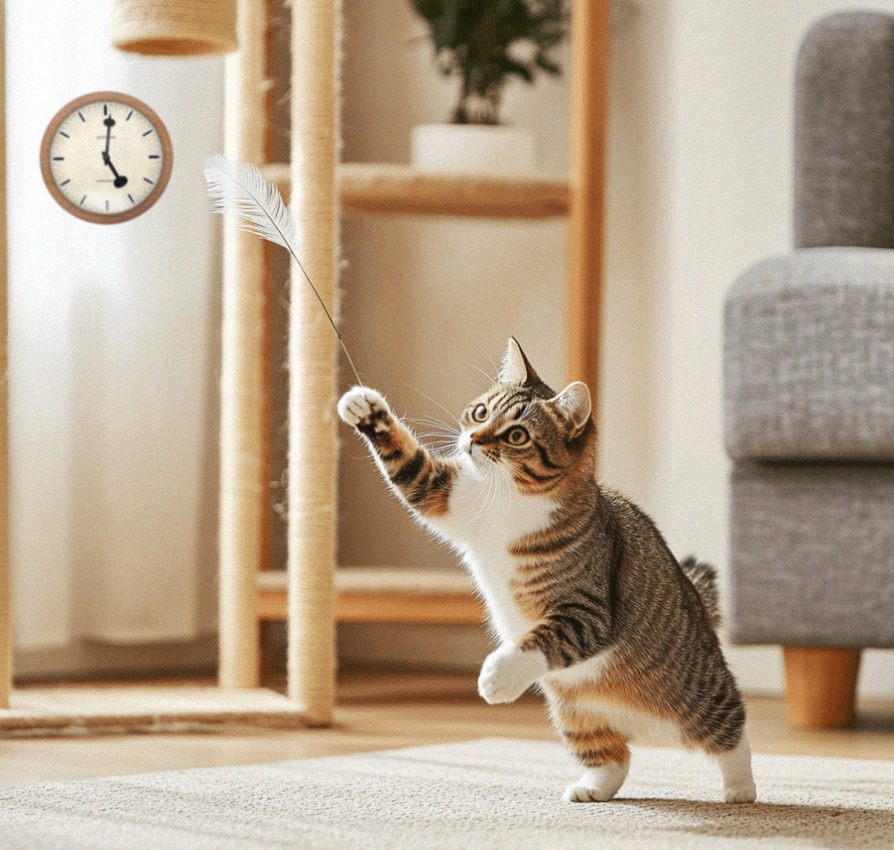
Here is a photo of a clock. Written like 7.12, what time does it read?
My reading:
5.01
